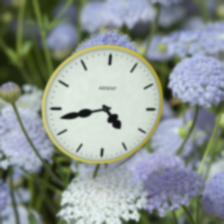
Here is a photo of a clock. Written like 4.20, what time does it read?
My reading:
4.43
